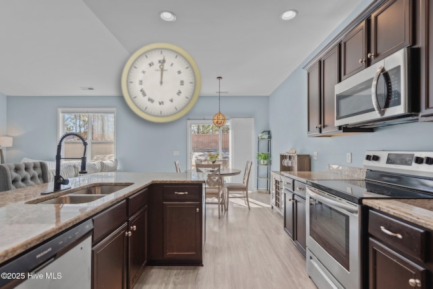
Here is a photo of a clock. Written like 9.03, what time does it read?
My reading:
12.01
